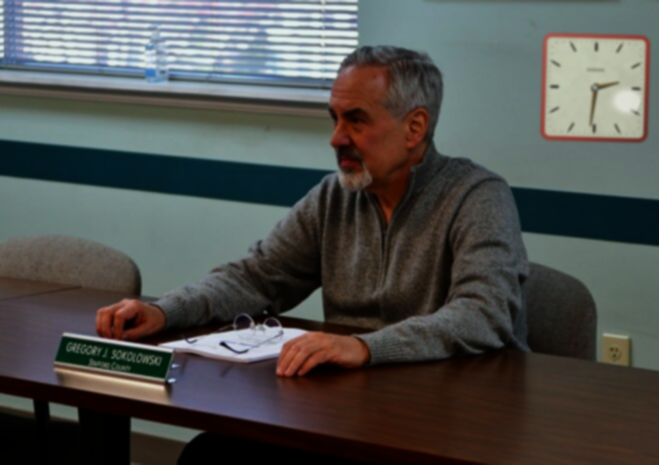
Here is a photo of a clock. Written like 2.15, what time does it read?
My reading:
2.31
